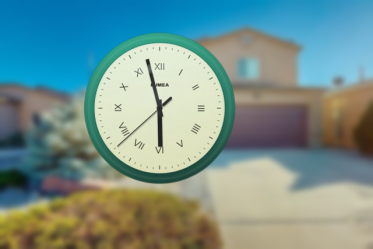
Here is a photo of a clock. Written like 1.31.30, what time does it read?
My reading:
5.57.38
